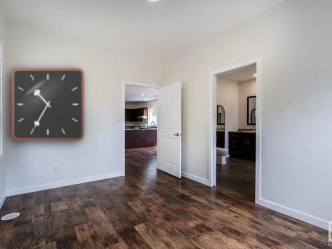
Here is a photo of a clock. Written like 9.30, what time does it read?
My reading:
10.35
